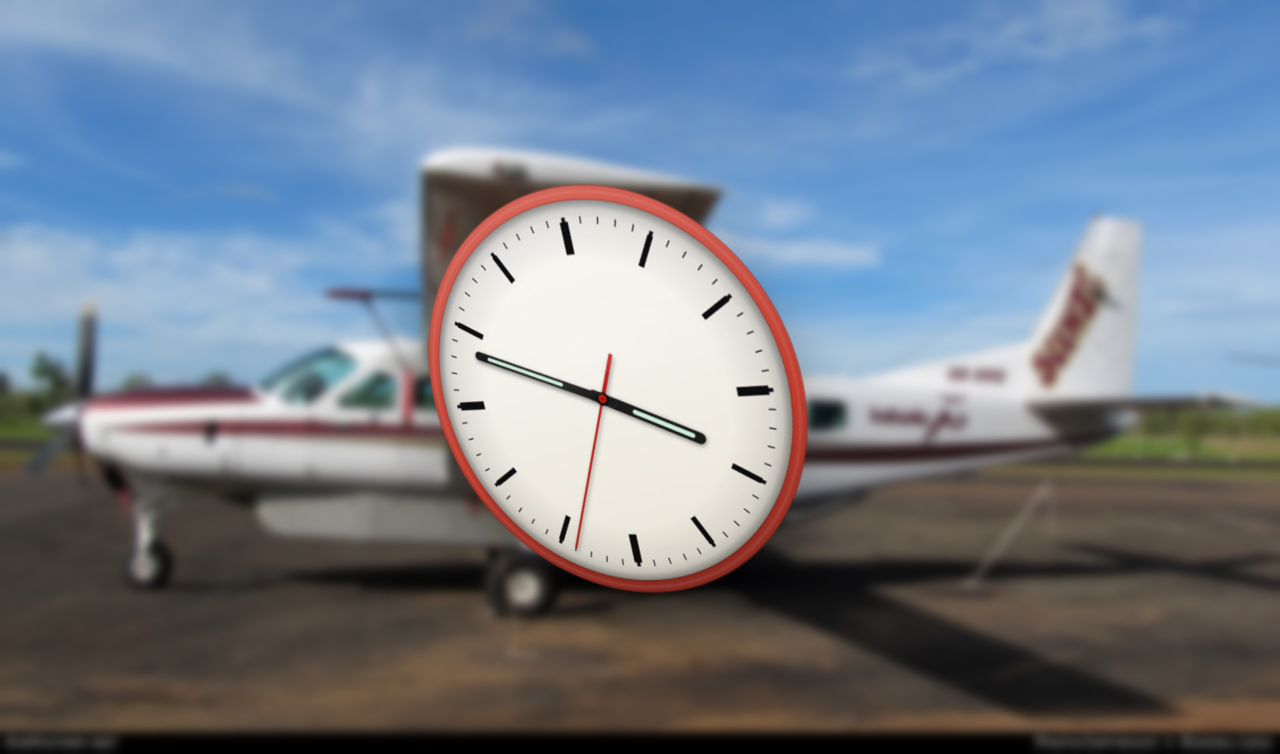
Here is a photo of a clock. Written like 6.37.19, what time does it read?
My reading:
3.48.34
